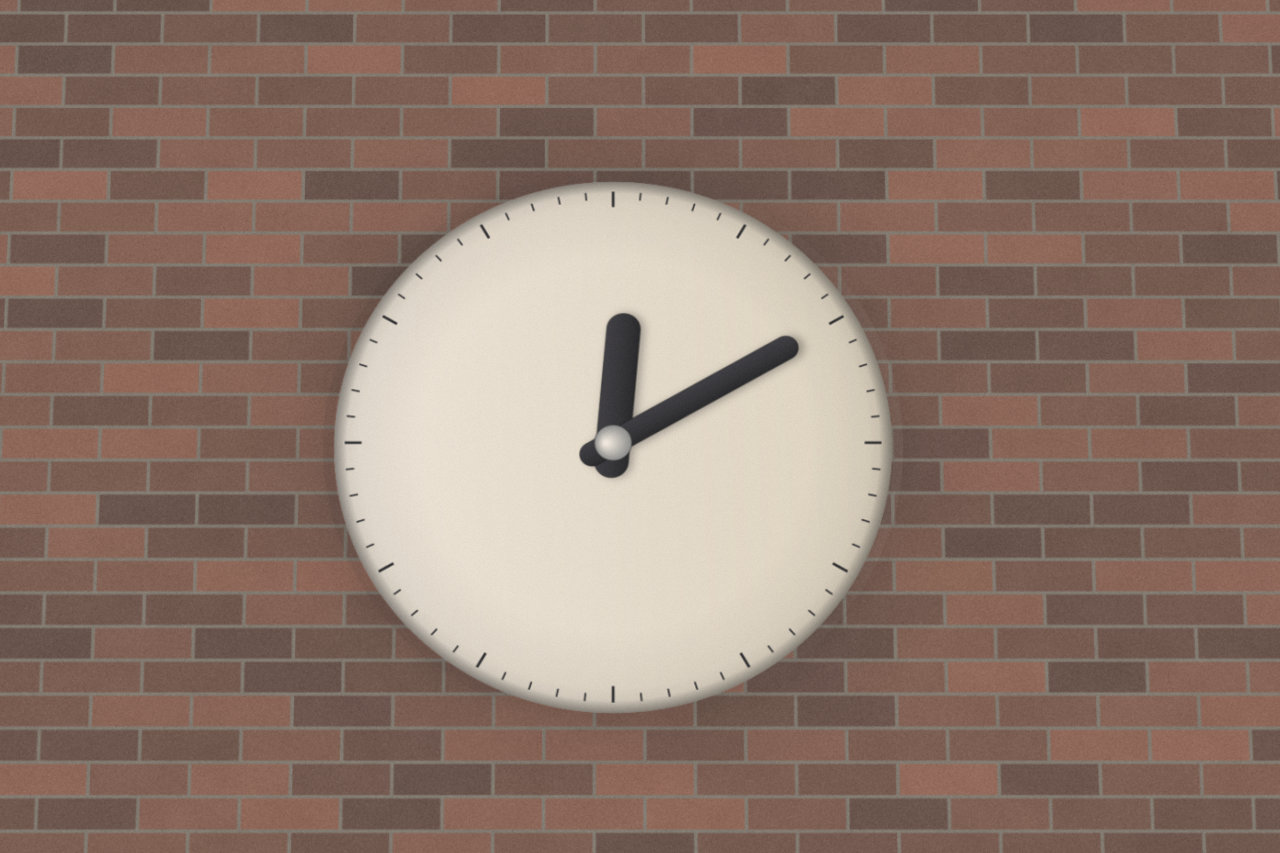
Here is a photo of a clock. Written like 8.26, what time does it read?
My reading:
12.10
